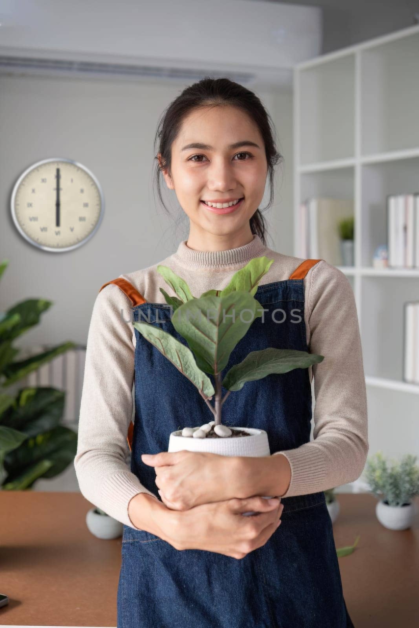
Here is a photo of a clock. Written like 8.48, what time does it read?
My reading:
6.00
